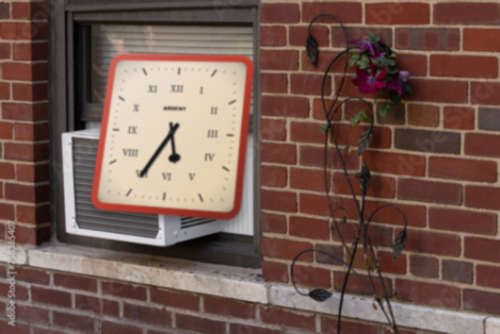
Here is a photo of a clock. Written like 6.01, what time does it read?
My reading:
5.35
